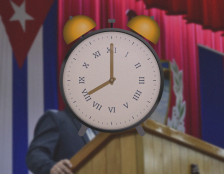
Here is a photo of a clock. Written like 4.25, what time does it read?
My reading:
8.00
